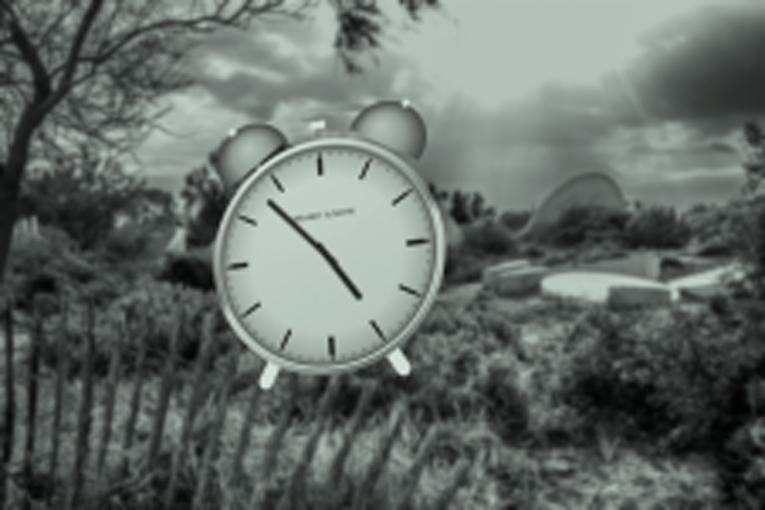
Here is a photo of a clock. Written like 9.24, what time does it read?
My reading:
4.53
